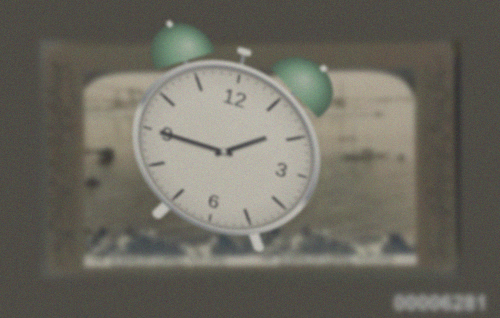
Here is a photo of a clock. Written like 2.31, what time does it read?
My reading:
1.45
